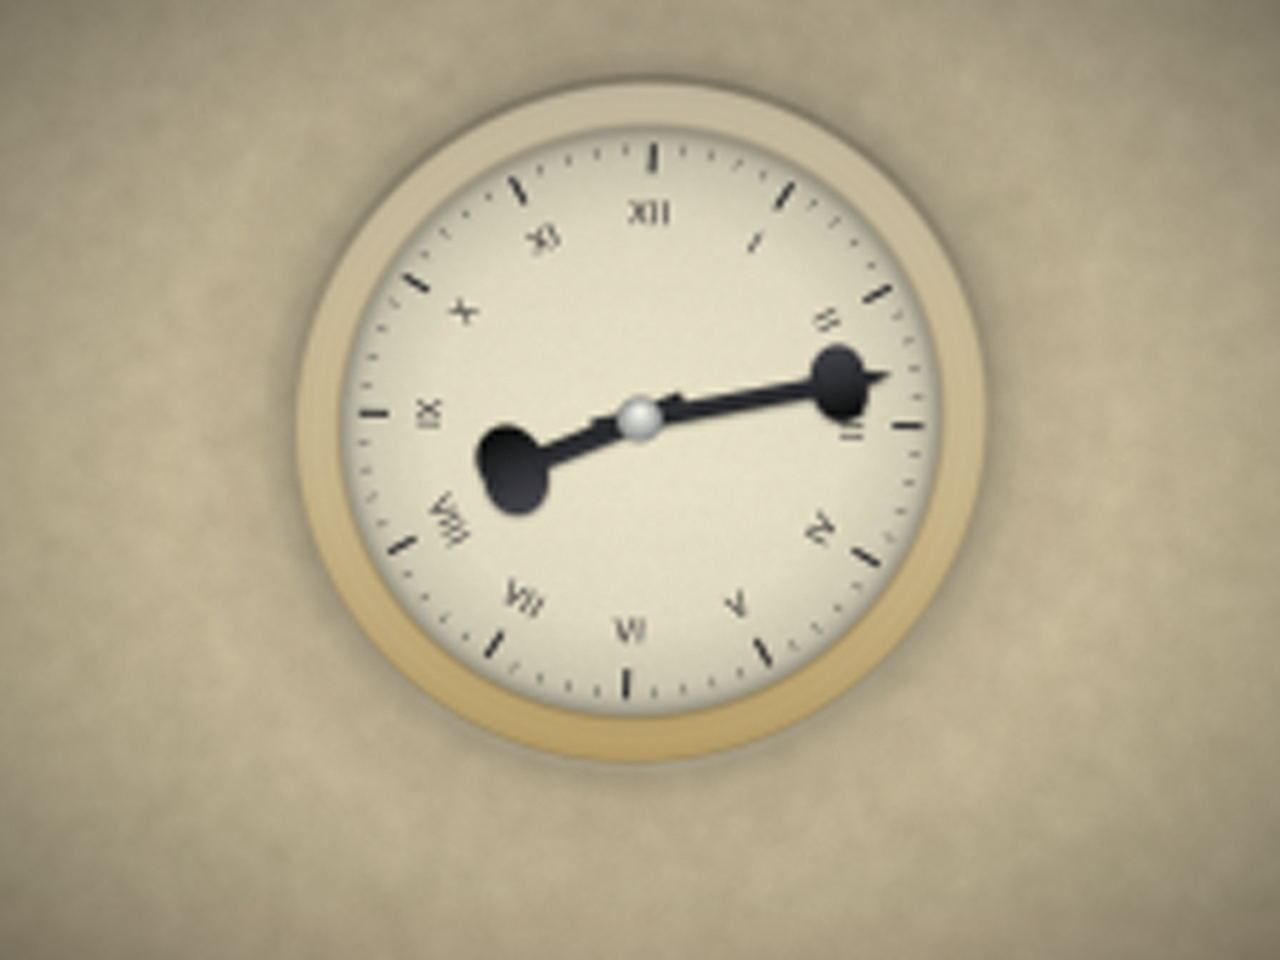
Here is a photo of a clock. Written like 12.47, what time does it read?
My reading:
8.13
